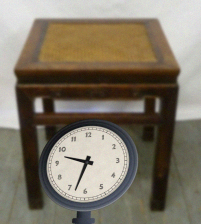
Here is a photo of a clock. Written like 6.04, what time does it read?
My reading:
9.33
